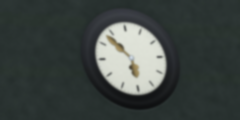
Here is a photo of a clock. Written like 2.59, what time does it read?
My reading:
5.53
